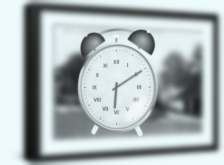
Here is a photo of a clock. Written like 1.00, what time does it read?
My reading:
6.10
